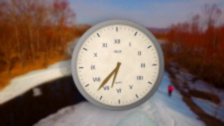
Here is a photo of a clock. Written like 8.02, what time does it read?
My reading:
6.37
